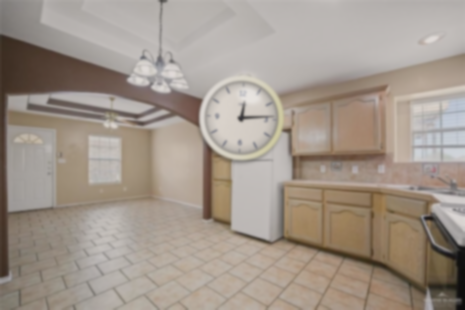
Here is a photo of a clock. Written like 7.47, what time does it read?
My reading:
12.14
